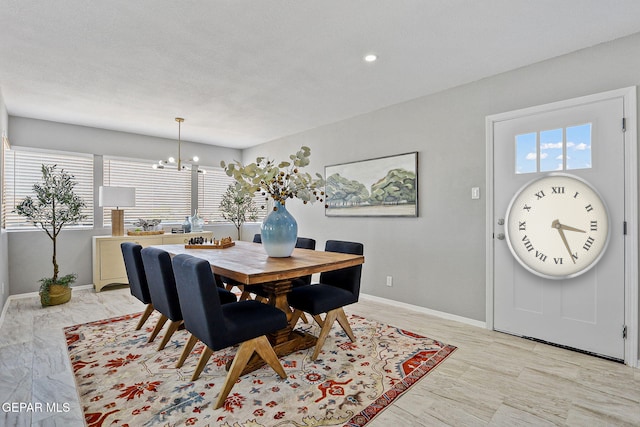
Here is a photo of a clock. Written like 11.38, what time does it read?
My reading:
3.26
